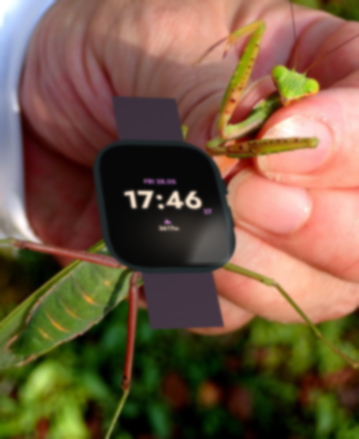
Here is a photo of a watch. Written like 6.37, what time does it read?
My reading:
17.46
